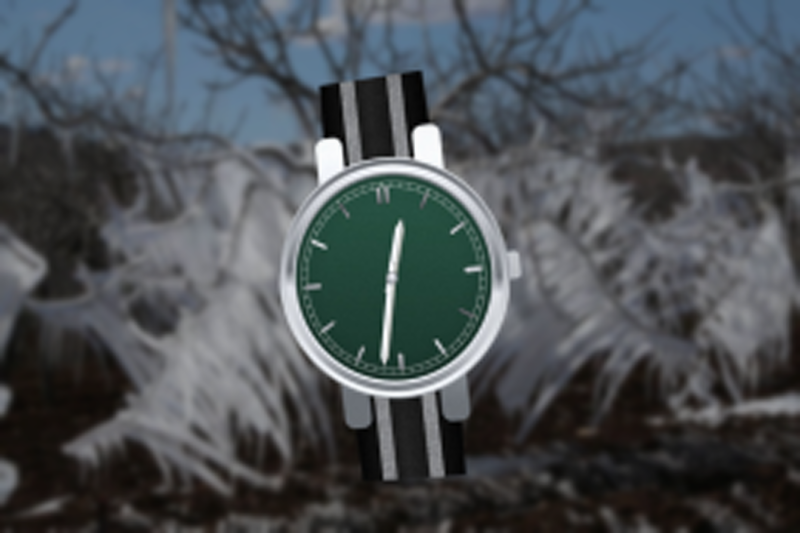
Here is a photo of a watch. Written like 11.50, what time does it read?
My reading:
12.32
